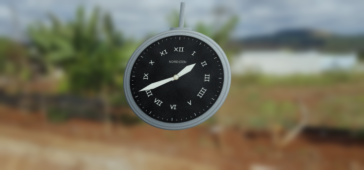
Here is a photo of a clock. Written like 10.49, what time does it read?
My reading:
1.41
